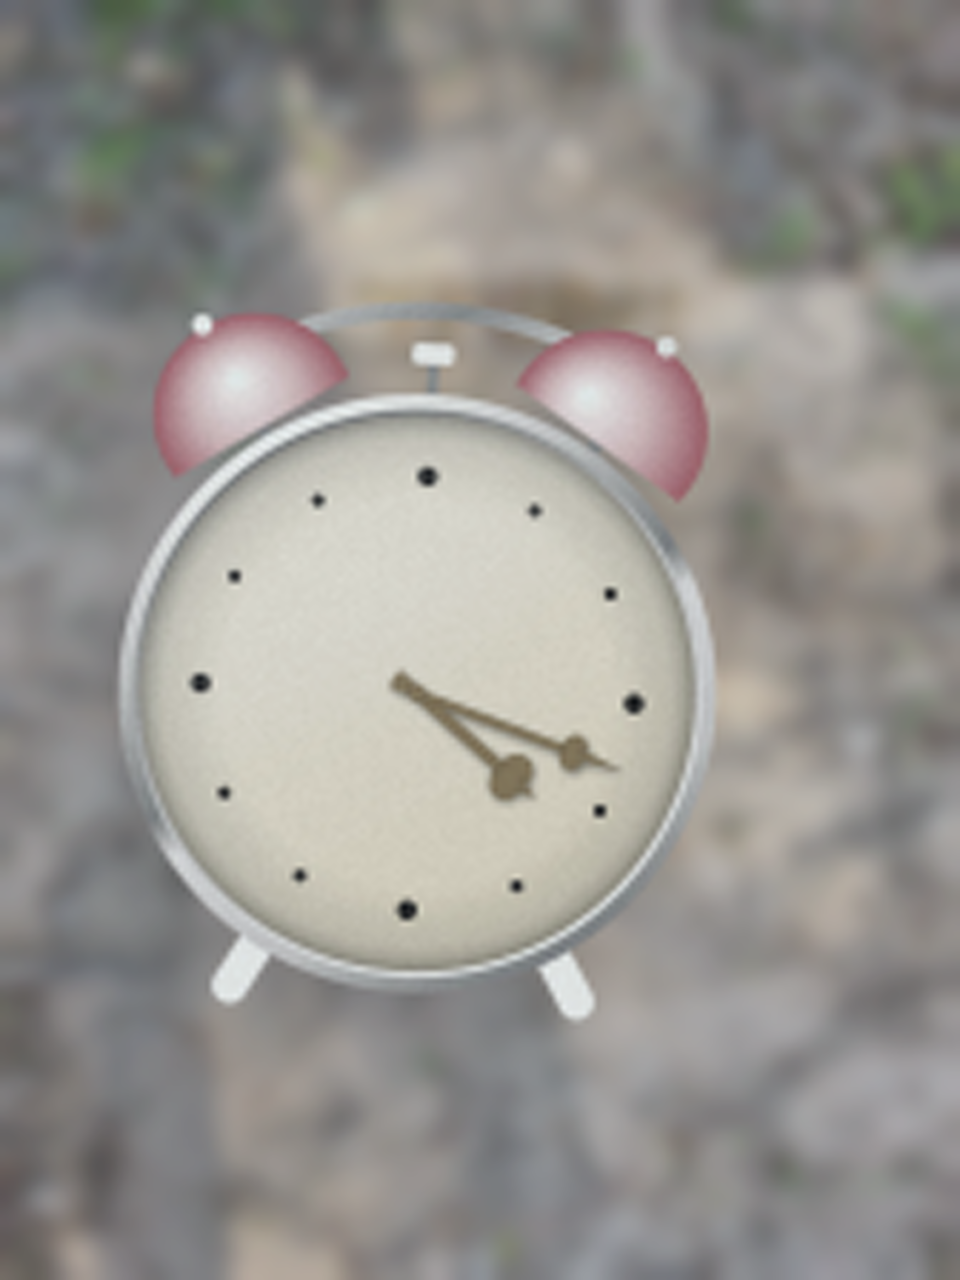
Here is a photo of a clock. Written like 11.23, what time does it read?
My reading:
4.18
